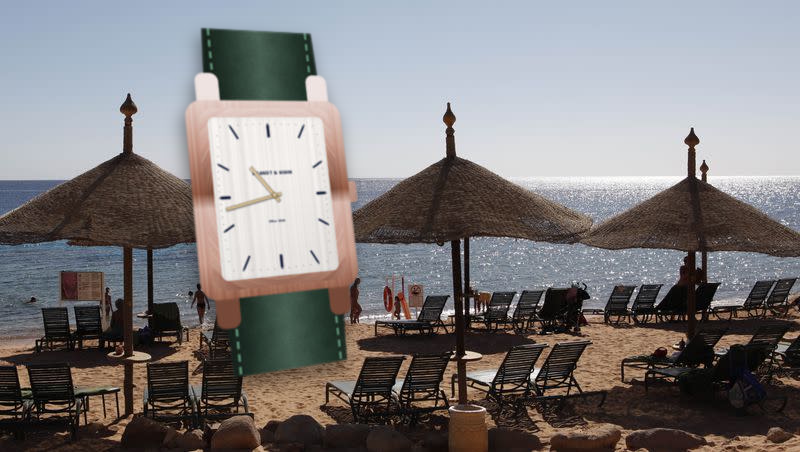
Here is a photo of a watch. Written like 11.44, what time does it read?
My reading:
10.43
